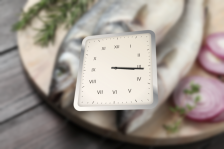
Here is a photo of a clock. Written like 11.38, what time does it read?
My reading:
3.16
